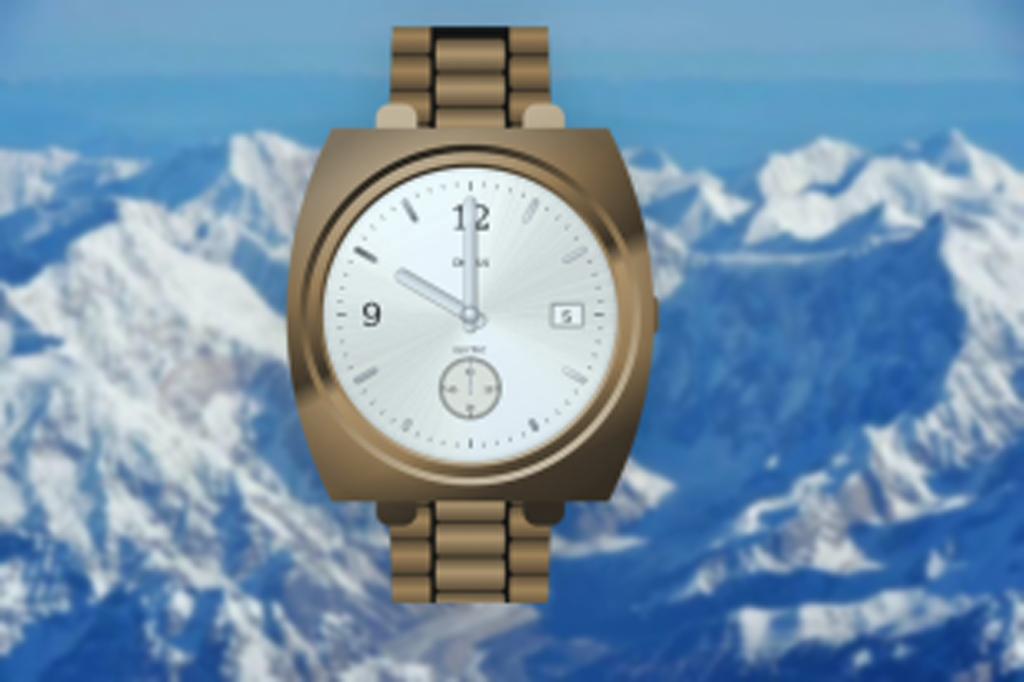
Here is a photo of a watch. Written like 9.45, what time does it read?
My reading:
10.00
